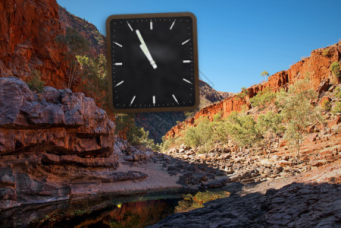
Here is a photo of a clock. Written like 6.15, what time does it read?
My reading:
10.56
